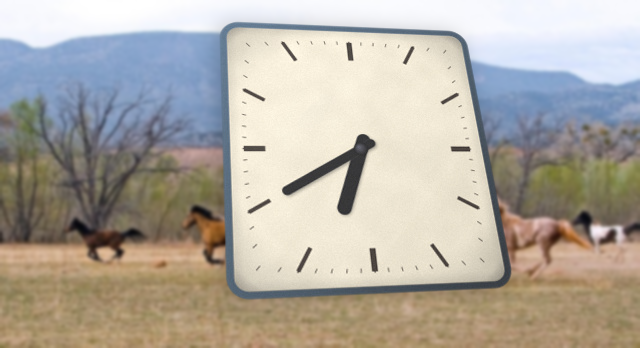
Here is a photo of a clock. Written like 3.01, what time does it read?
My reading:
6.40
